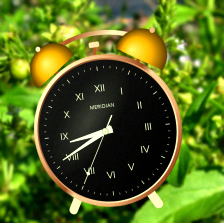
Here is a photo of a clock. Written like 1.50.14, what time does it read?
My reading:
8.40.35
